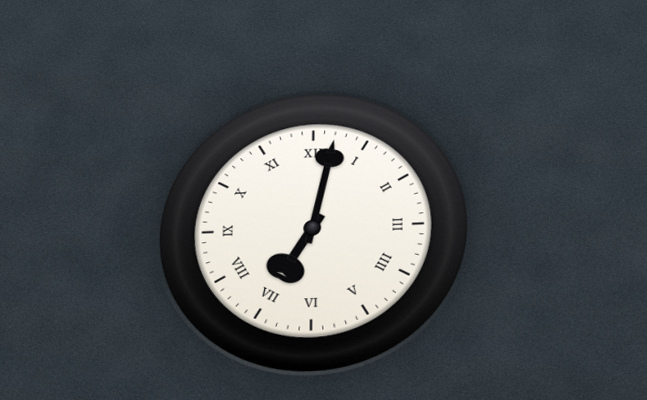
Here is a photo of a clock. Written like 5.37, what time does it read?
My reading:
7.02
